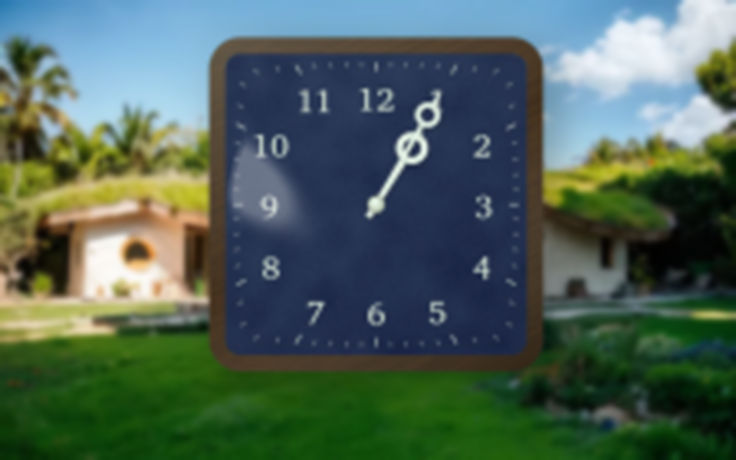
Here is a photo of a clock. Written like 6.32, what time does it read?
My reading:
1.05
